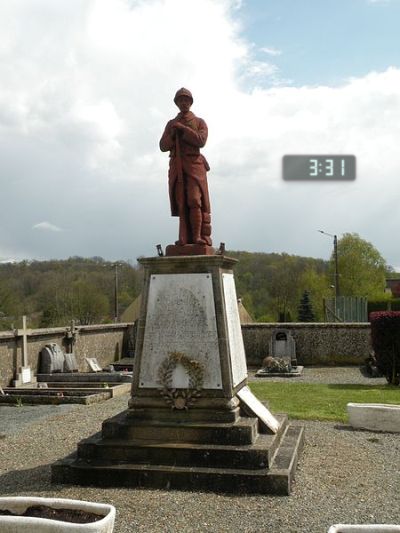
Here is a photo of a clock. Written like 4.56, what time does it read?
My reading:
3.31
